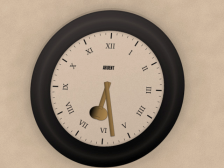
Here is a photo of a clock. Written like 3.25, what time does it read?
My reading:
6.28
